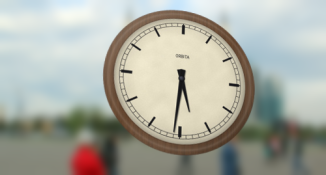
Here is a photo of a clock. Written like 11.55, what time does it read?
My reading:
5.31
